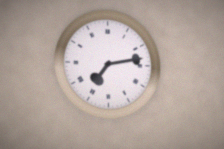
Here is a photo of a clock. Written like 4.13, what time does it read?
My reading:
7.13
